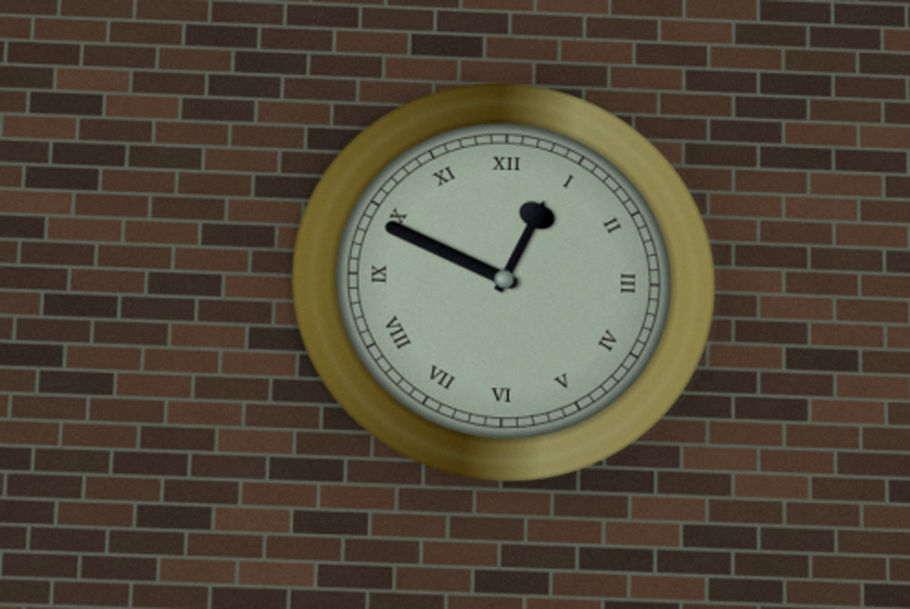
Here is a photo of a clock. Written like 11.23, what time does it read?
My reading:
12.49
